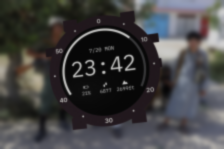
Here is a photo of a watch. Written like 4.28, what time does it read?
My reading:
23.42
